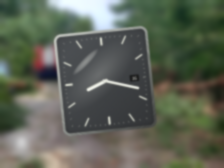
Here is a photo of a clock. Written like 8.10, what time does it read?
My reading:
8.18
